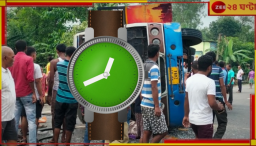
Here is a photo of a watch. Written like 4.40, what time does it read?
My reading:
12.41
